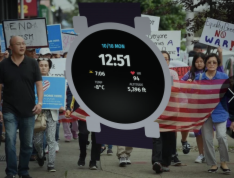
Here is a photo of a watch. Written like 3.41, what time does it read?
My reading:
12.51
